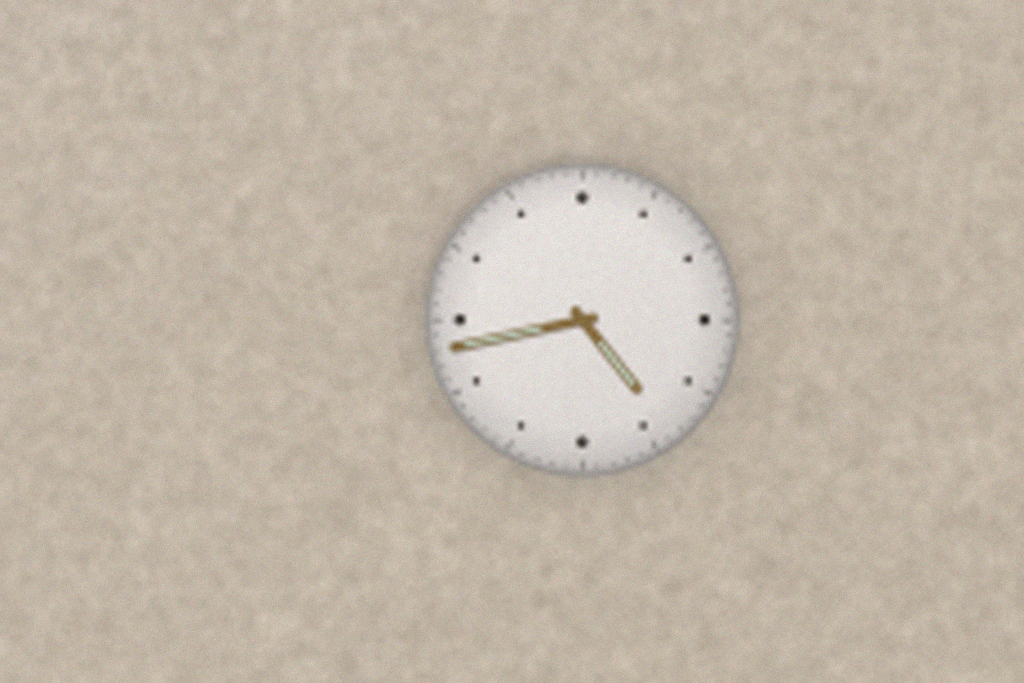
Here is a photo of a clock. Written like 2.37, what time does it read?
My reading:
4.43
